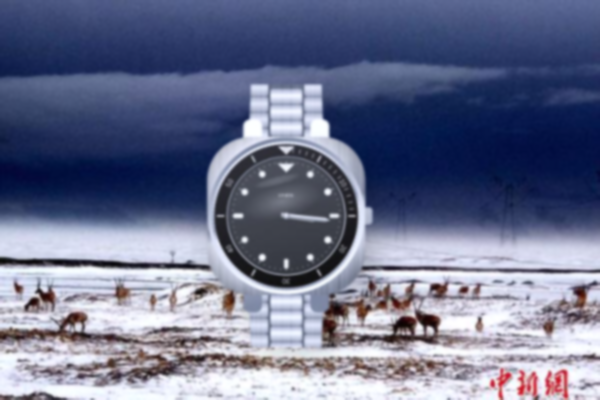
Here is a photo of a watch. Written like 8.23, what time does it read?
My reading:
3.16
